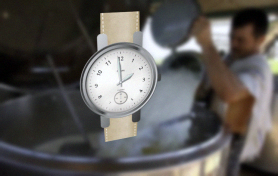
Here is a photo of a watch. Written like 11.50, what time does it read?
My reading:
1.59
